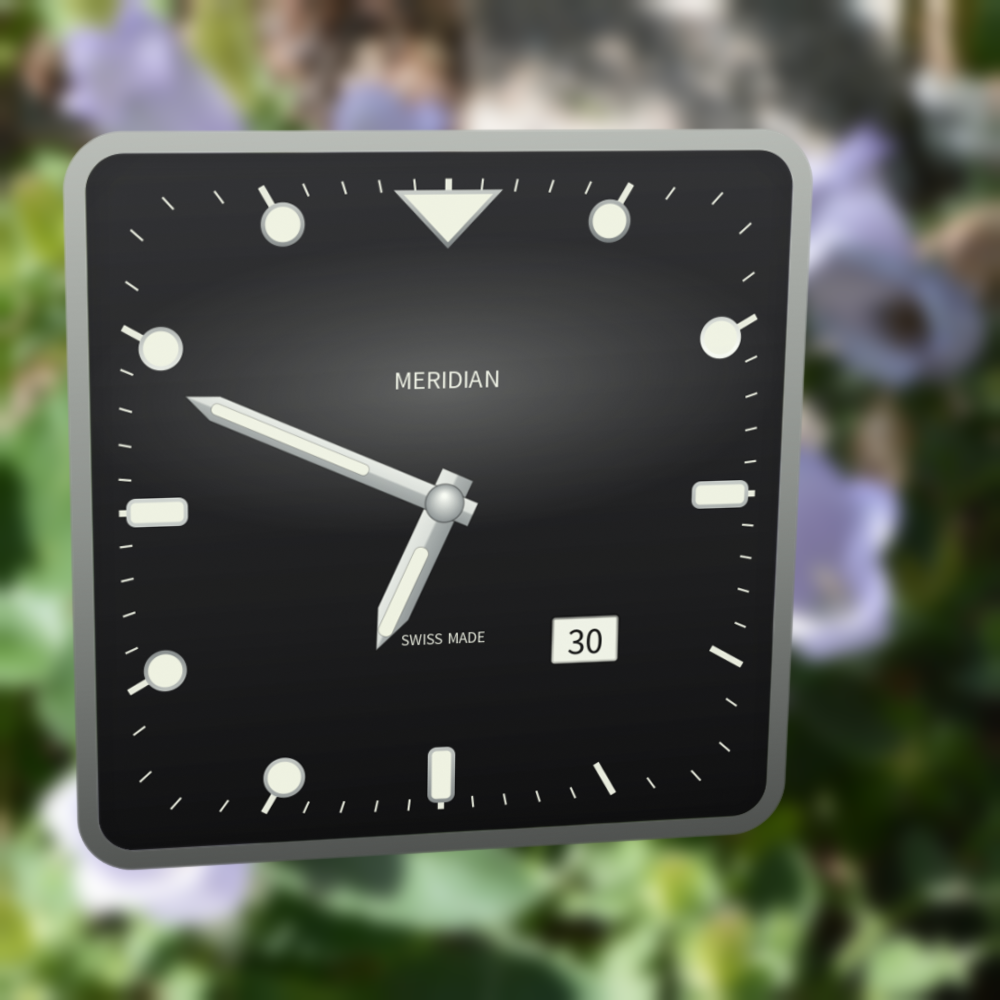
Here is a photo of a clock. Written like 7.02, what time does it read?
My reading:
6.49
